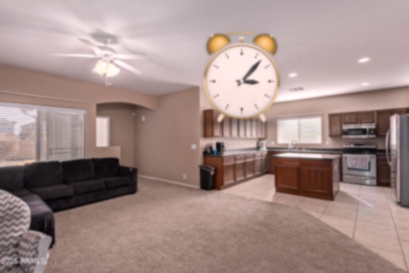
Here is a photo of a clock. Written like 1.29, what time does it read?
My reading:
3.07
